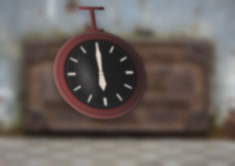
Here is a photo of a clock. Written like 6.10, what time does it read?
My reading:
6.00
